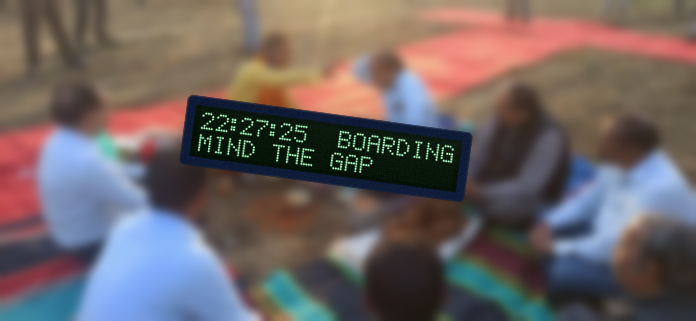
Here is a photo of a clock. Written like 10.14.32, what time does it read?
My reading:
22.27.25
